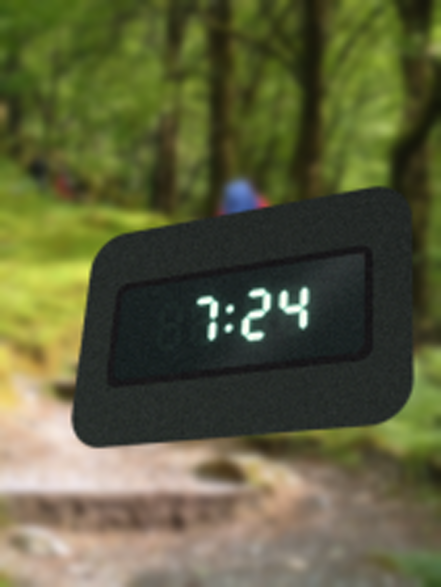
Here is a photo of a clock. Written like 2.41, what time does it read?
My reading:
7.24
